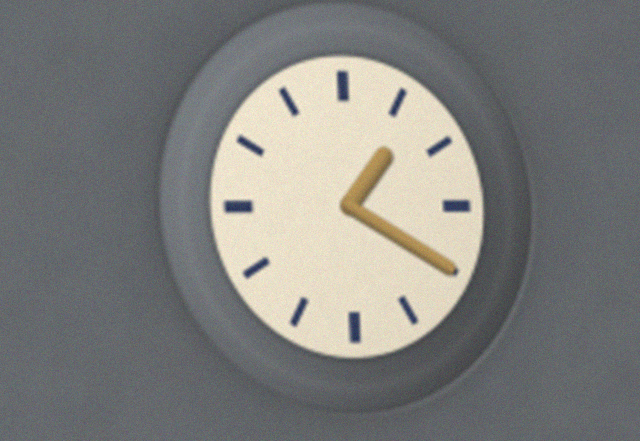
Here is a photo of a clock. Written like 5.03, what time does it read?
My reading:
1.20
